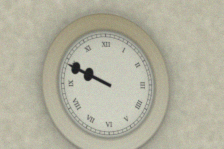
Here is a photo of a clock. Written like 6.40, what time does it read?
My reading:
9.49
